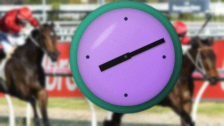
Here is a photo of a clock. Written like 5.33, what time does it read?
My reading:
8.11
